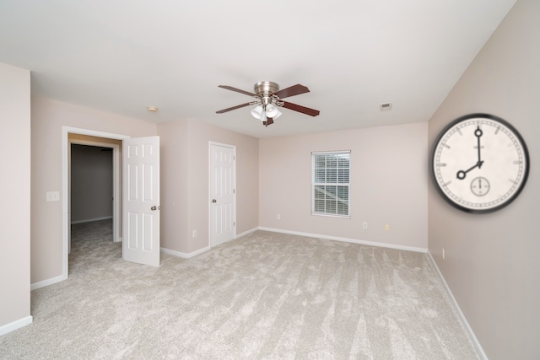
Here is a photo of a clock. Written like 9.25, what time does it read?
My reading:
8.00
